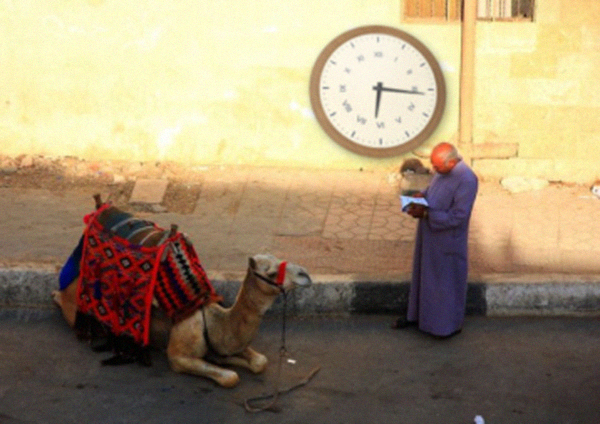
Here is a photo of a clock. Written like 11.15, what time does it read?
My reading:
6.16
